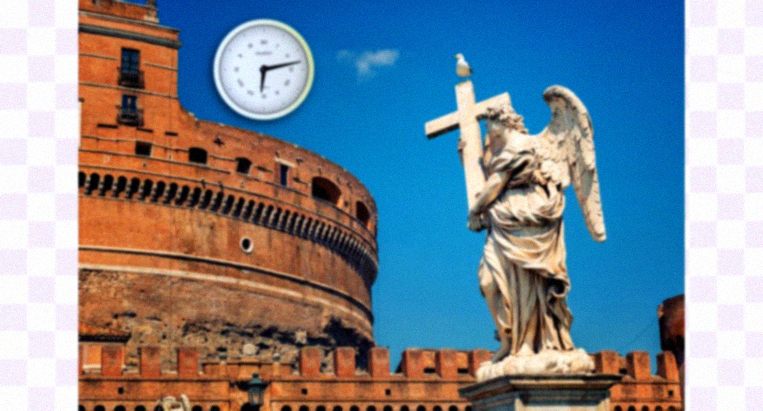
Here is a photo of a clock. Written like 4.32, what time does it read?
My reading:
6.13
